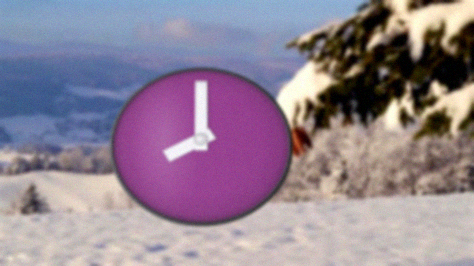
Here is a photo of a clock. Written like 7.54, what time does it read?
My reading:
8.00
